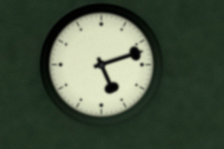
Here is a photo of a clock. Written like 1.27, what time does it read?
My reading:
5.12
